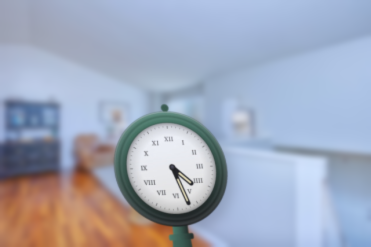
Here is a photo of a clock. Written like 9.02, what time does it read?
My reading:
4.27
